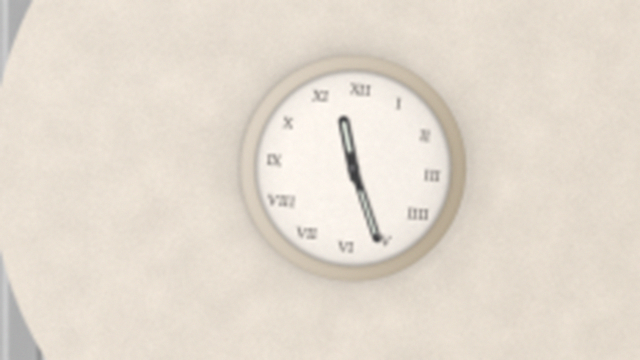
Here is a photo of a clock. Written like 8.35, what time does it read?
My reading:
11.26
